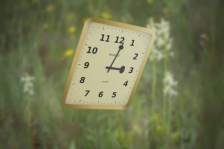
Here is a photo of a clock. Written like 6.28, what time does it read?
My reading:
3.02
